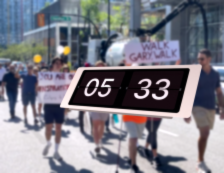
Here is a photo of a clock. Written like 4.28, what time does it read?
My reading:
5.33
